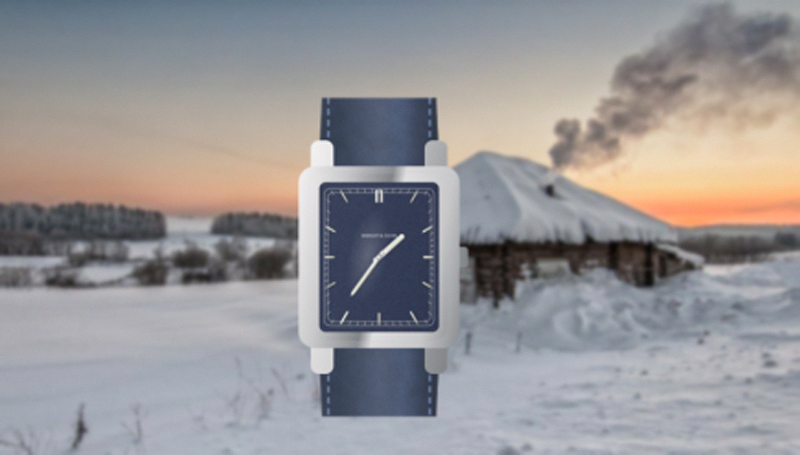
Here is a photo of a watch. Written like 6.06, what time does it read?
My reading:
1.36
